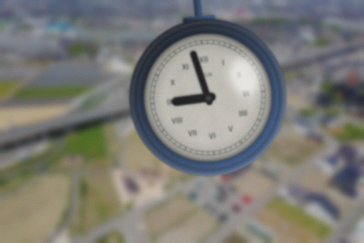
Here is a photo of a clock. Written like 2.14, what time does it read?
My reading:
8.58
